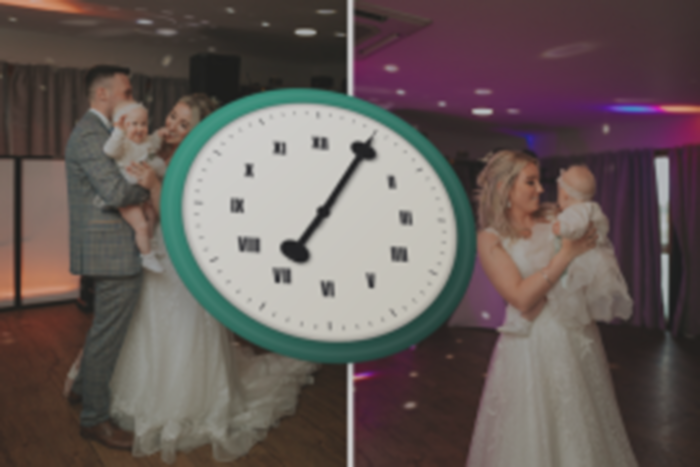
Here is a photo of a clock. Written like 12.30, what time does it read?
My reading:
7.05
